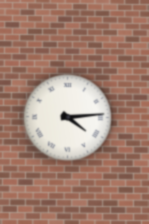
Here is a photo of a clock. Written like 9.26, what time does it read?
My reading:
4.14
